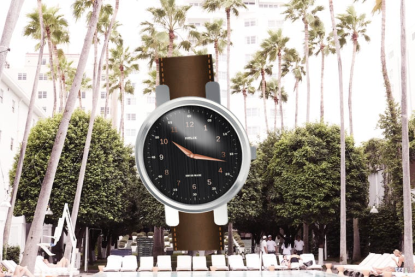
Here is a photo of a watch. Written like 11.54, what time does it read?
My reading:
10.17
